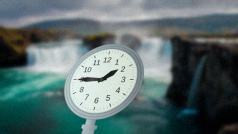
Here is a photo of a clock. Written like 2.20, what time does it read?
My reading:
1.45
